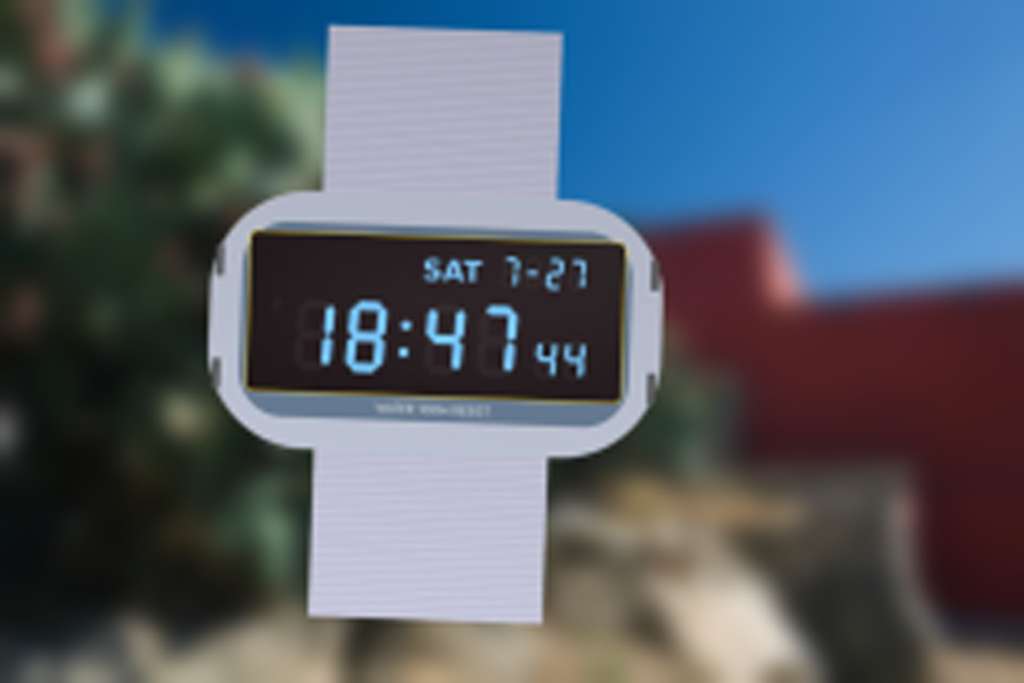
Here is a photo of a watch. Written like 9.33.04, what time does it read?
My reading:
18.47.44
